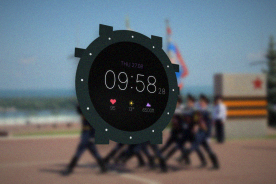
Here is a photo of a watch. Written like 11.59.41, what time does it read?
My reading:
9.58.28
